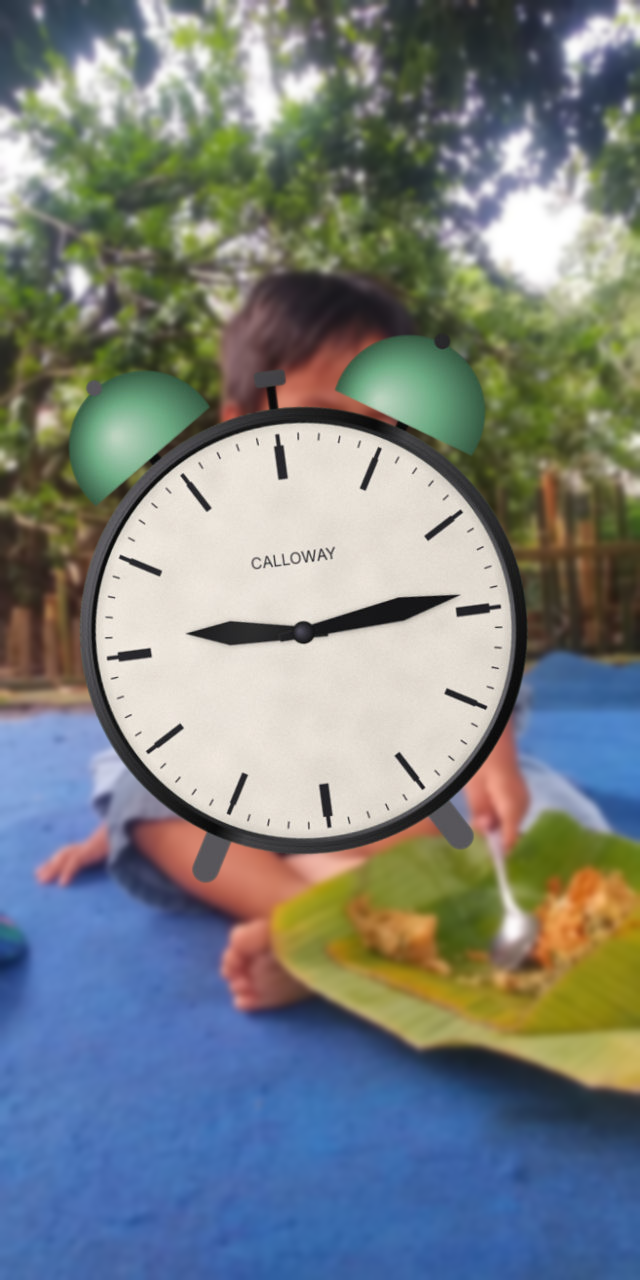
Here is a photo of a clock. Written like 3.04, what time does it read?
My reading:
9.14
